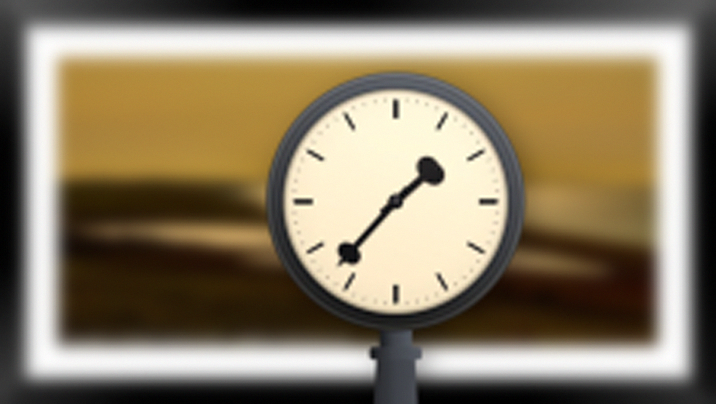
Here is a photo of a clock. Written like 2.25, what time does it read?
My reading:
1.37
